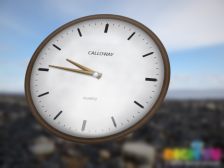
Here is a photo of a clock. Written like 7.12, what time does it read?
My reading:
9.46
